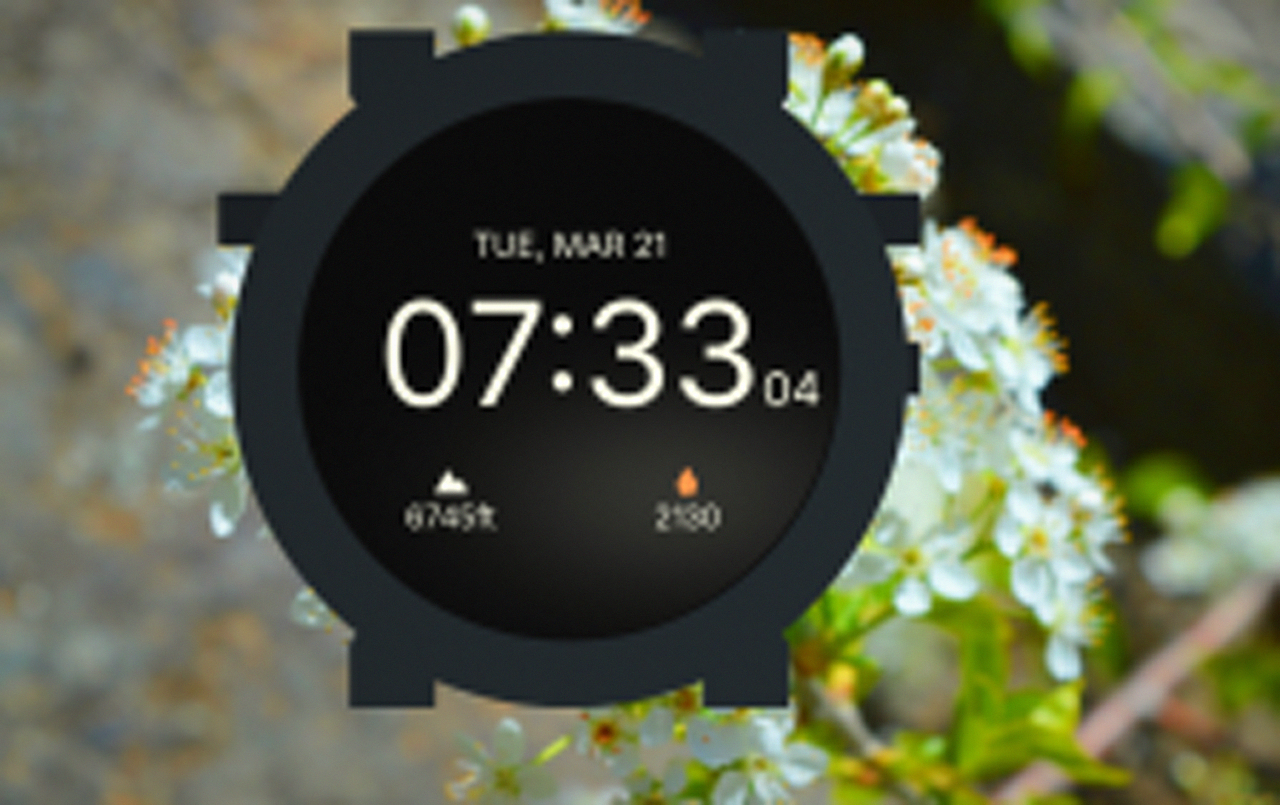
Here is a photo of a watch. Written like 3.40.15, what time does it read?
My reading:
7.33.04
